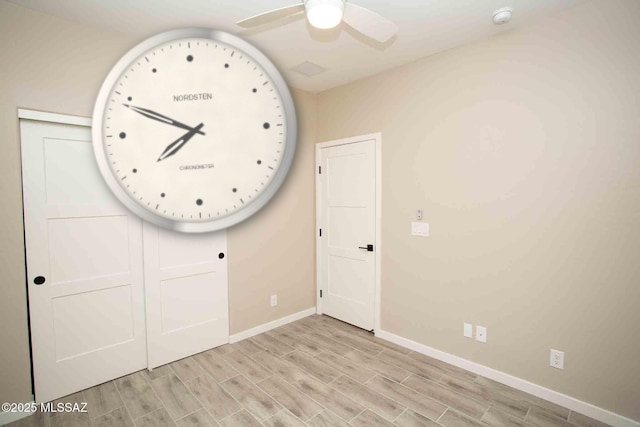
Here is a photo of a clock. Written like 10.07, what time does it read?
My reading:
7.49
